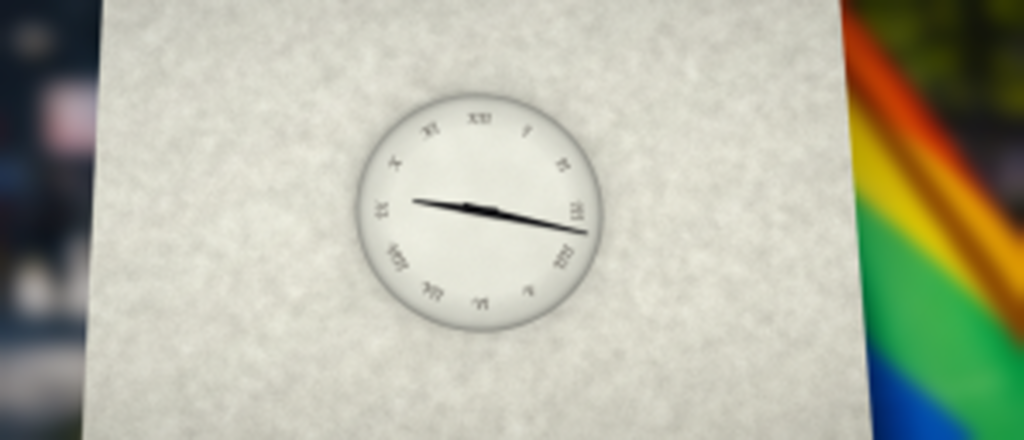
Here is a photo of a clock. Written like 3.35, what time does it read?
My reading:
9.17
